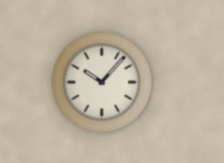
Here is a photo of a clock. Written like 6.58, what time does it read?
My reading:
10.07
